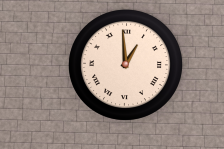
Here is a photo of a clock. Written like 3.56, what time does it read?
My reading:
12.59
